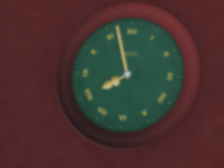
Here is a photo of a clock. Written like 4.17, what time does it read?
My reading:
7.57
